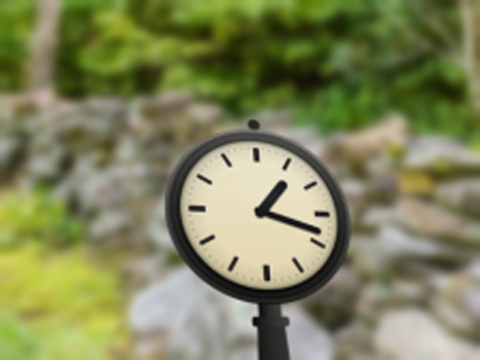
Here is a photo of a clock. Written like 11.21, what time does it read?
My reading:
1.18
